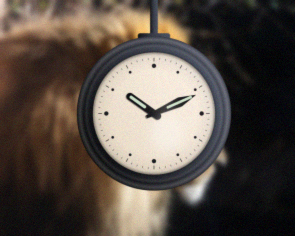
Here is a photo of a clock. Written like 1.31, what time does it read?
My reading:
10.11
